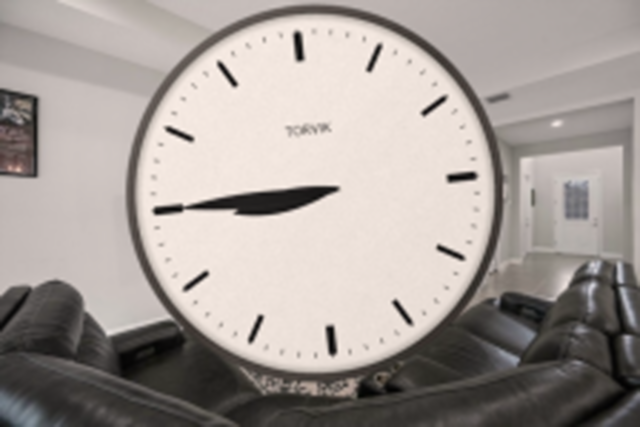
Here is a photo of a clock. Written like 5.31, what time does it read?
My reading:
8.45
